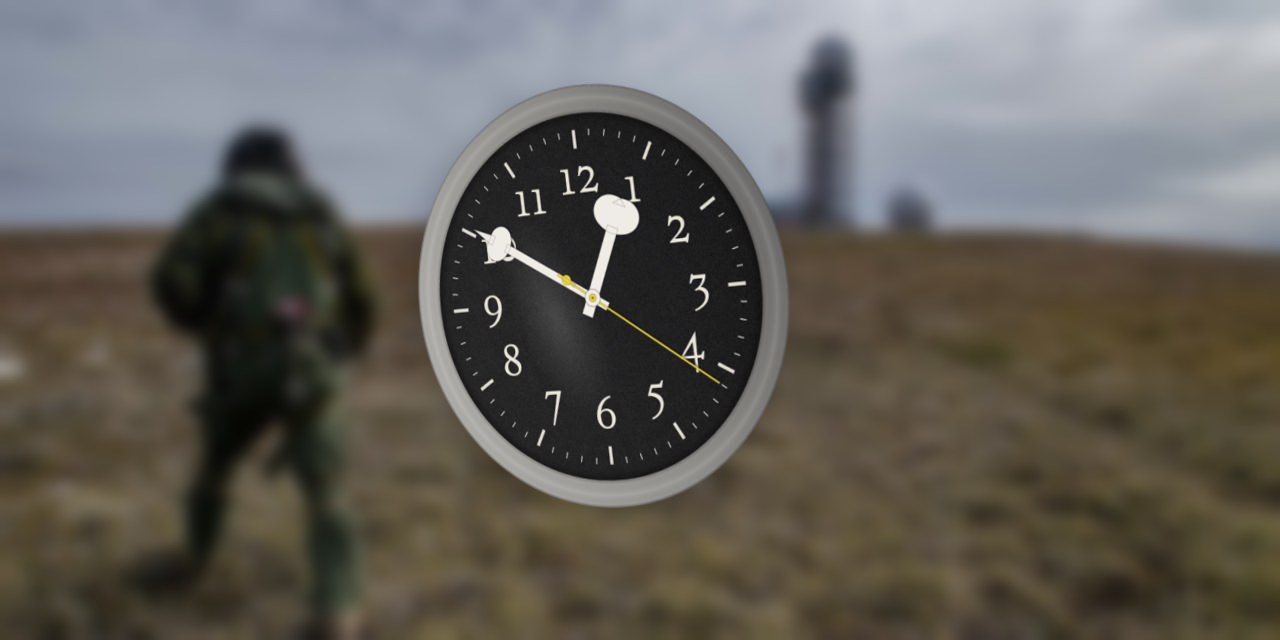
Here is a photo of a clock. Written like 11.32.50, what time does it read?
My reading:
12.50.21
